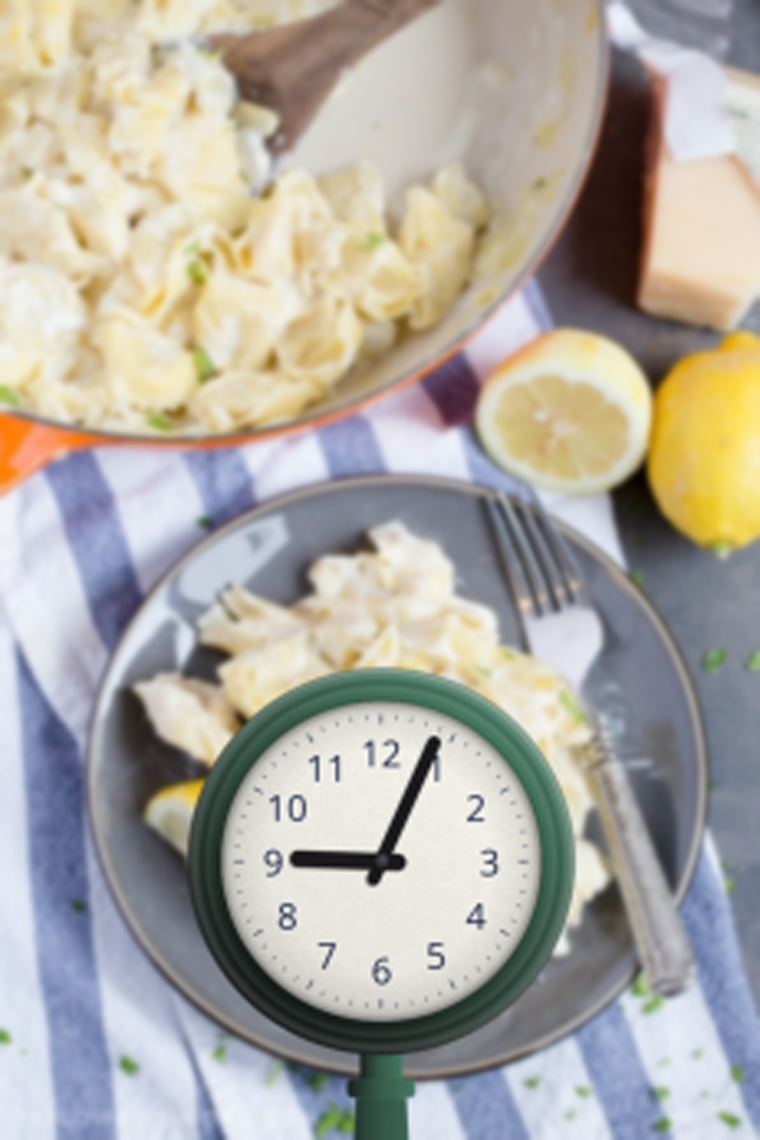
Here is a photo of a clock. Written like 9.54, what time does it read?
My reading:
9.04
